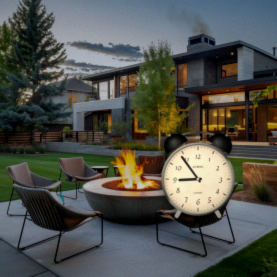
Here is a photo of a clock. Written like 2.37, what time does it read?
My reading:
8.54
